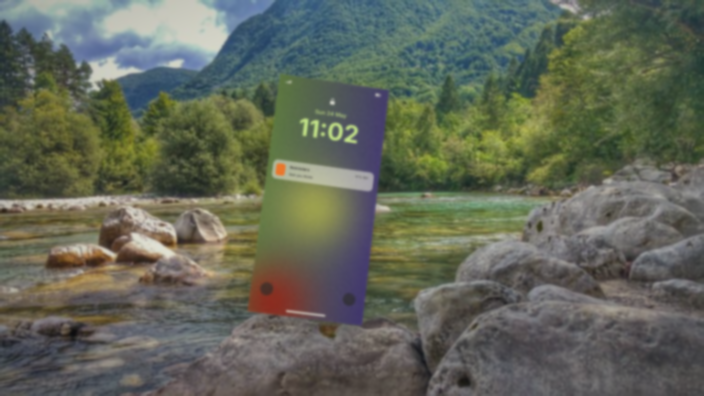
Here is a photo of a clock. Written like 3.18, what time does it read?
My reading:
11.02
